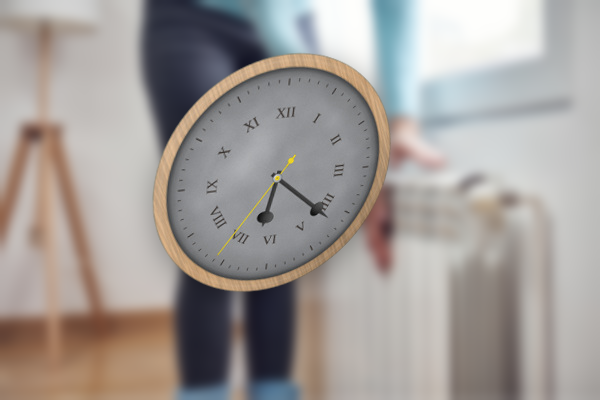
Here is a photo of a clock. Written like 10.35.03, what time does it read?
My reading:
6.21.36
